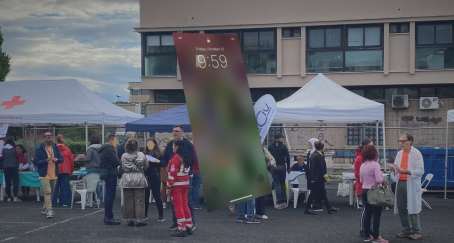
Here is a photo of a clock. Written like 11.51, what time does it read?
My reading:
9.59
